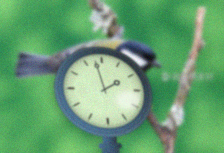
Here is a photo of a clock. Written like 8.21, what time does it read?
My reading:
1.58
